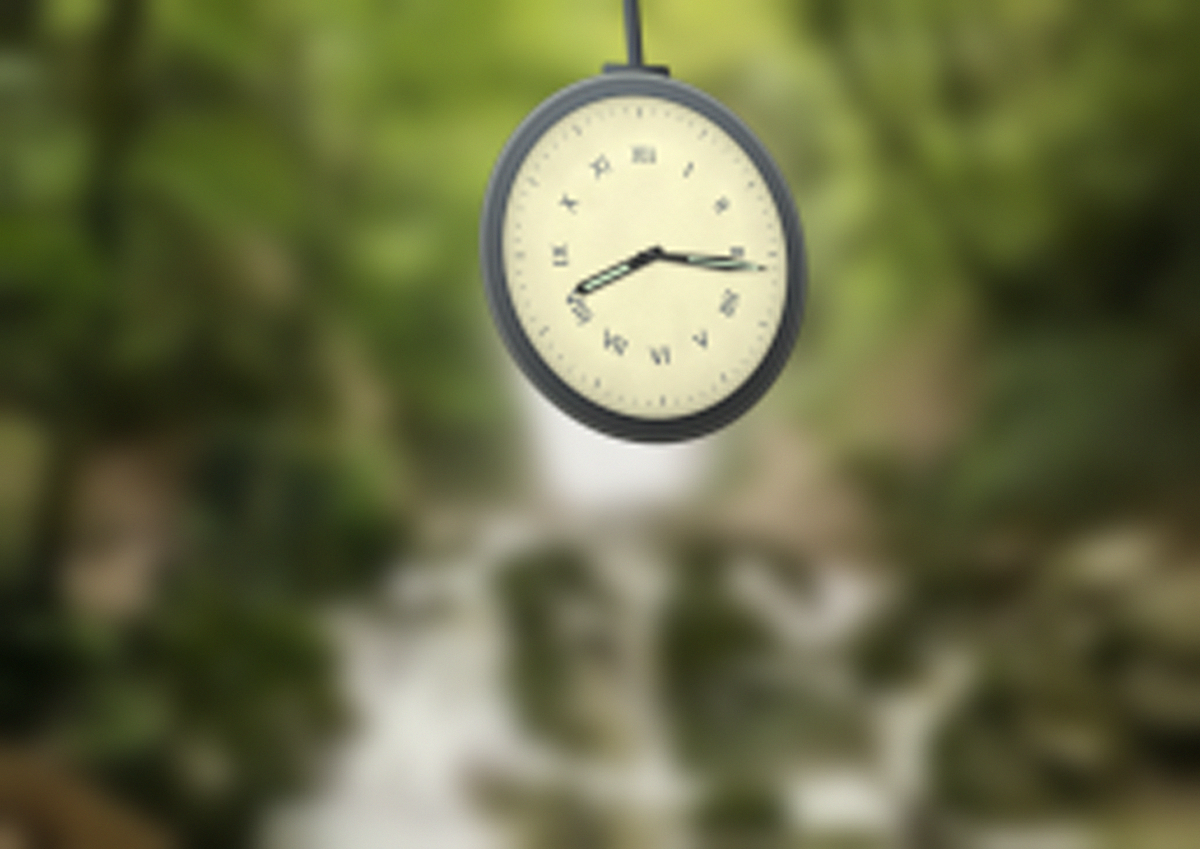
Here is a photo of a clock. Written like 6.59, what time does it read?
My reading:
8.16
